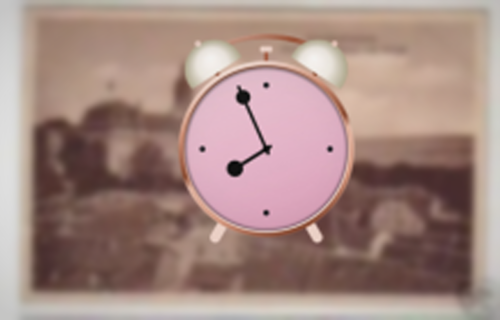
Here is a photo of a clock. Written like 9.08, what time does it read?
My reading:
7.56
